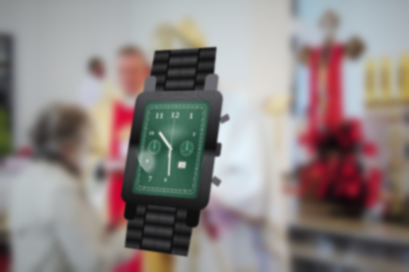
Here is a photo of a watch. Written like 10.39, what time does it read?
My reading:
10.29
